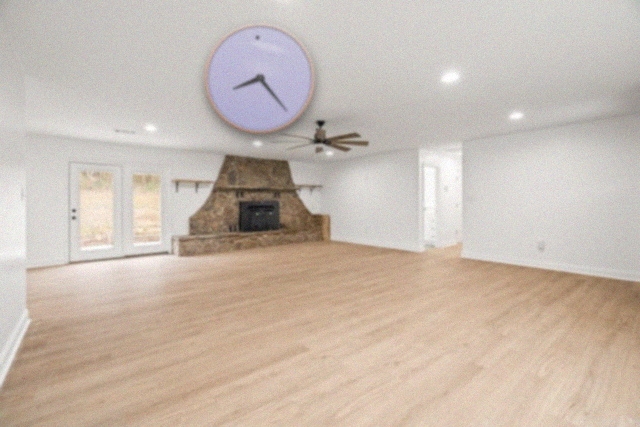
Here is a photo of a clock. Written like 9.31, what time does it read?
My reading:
8.24
